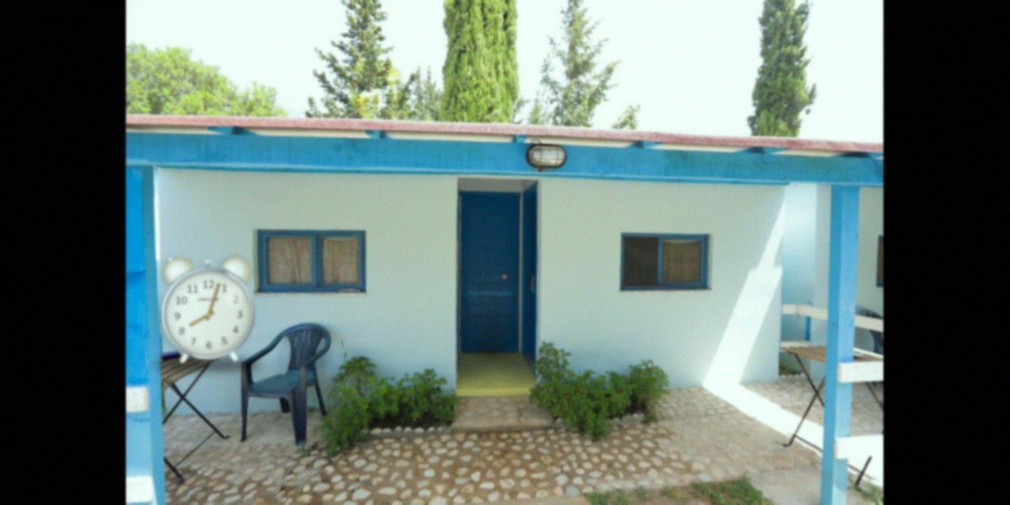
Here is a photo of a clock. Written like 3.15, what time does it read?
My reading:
8.03
